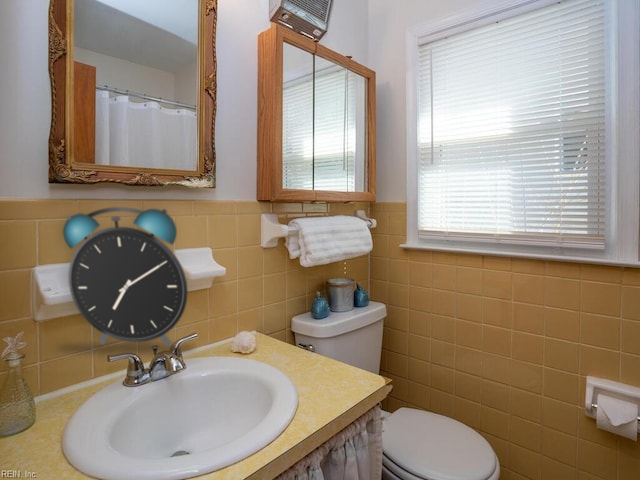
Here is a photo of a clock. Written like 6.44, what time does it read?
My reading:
7.10
